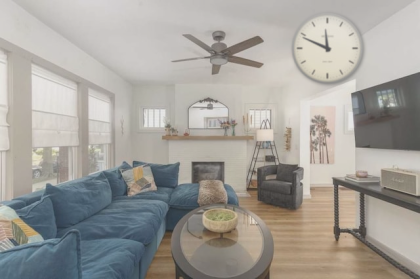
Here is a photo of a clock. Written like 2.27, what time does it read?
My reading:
11.49
